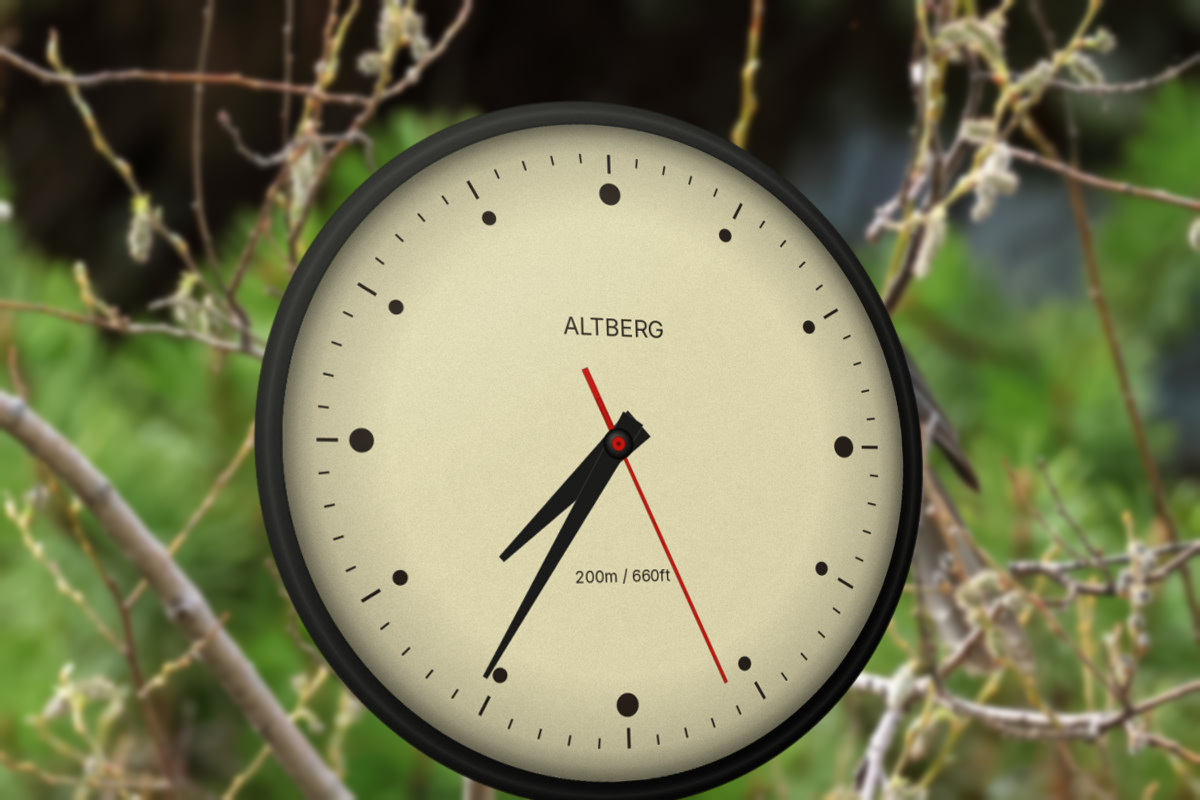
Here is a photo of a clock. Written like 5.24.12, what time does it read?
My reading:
7.35.26
